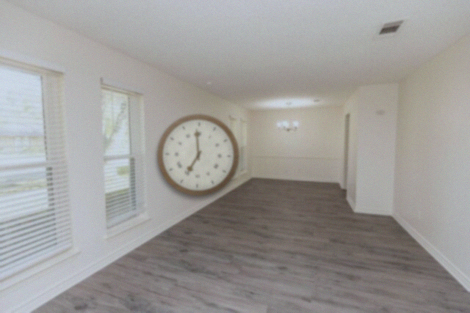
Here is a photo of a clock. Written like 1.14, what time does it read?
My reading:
6.59
